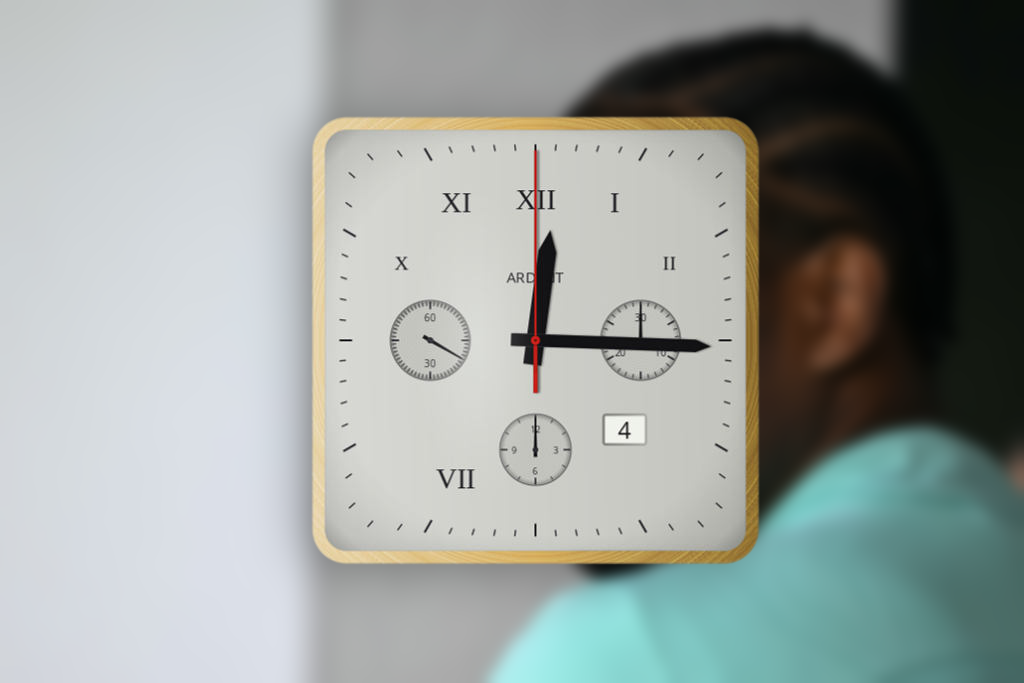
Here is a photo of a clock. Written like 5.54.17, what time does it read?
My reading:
12.15.20
